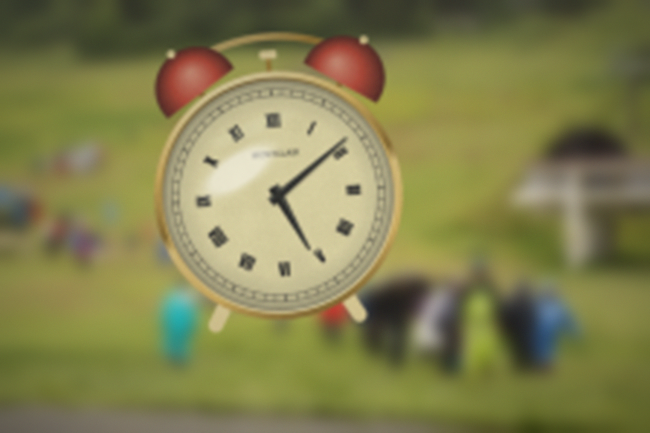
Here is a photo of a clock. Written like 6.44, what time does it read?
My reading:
5.09
